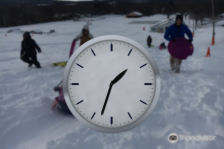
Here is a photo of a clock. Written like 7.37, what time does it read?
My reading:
1.33
